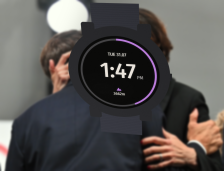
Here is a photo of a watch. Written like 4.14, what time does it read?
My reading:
1.47
